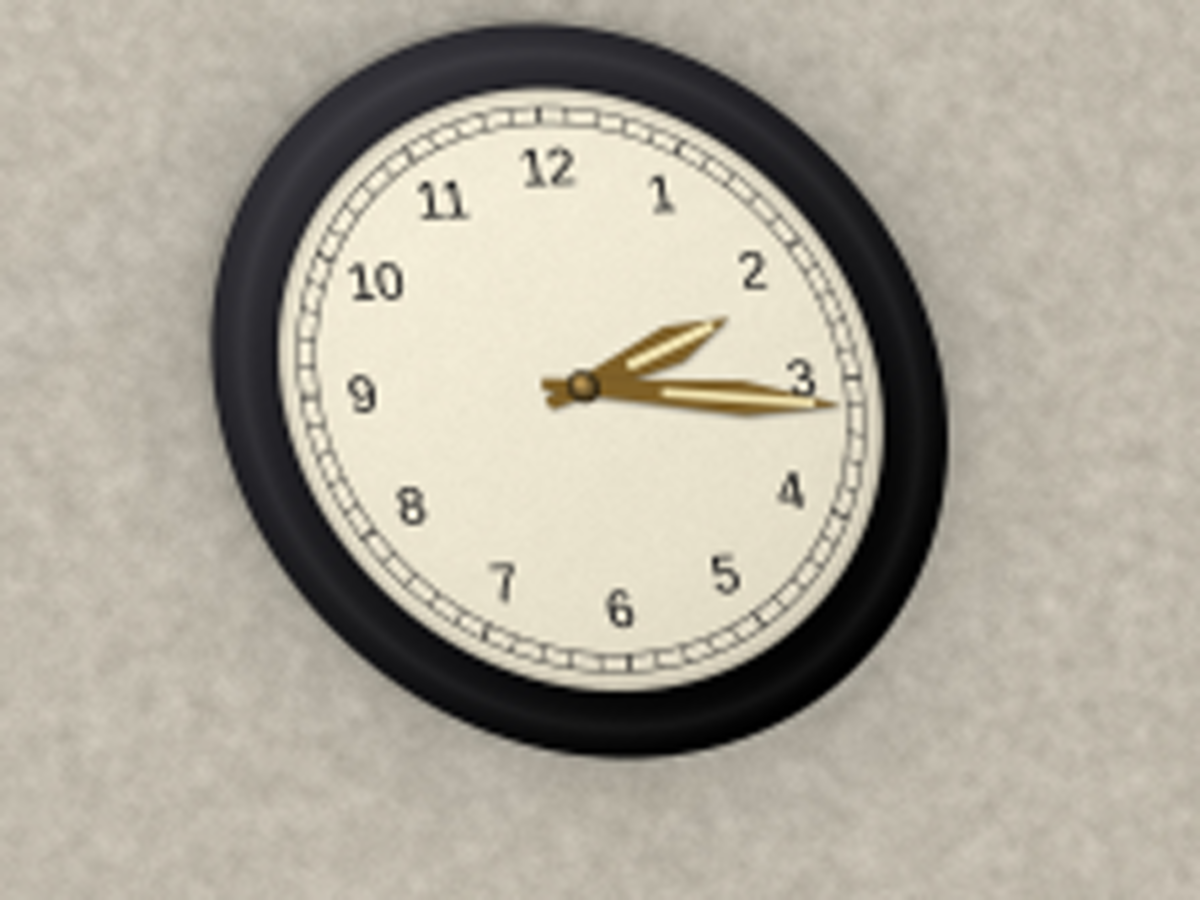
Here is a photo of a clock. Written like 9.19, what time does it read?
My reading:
2.16
